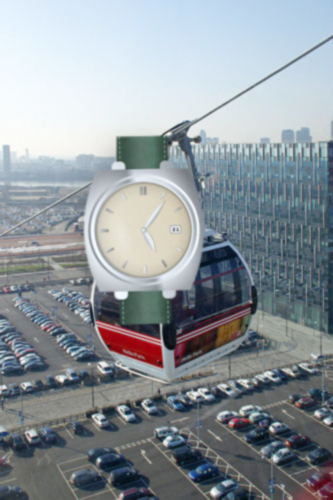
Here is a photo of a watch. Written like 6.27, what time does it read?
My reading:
5.06
